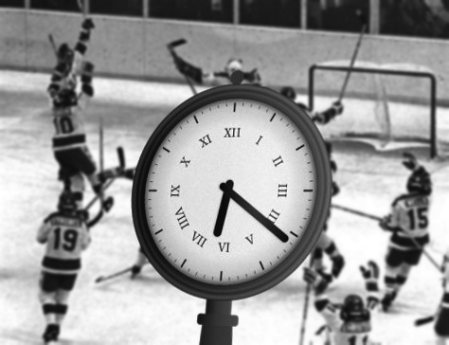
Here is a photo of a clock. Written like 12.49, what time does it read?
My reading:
6.21
